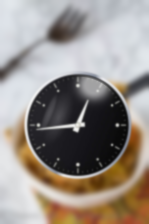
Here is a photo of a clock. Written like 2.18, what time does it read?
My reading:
12.44
